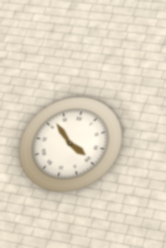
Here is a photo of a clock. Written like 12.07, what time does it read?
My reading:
3.52
